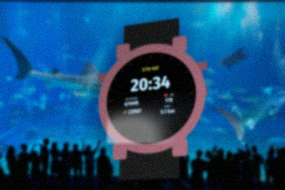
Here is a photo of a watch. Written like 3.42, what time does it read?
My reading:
20.34
